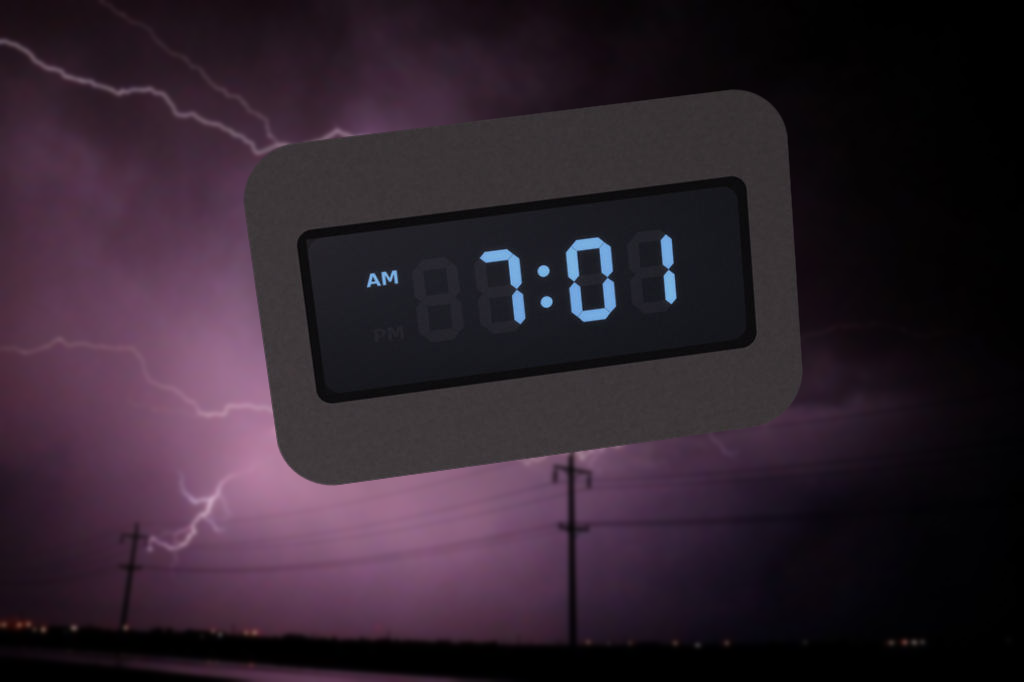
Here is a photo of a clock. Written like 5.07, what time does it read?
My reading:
7.01
